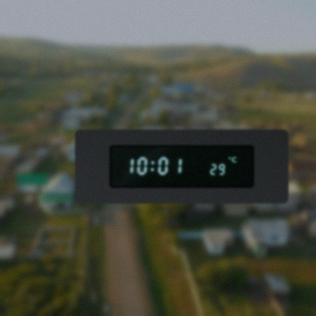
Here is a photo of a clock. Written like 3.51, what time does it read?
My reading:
10.01
